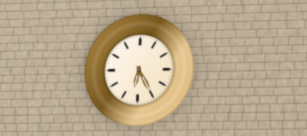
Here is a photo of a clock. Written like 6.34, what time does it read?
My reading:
6.25
